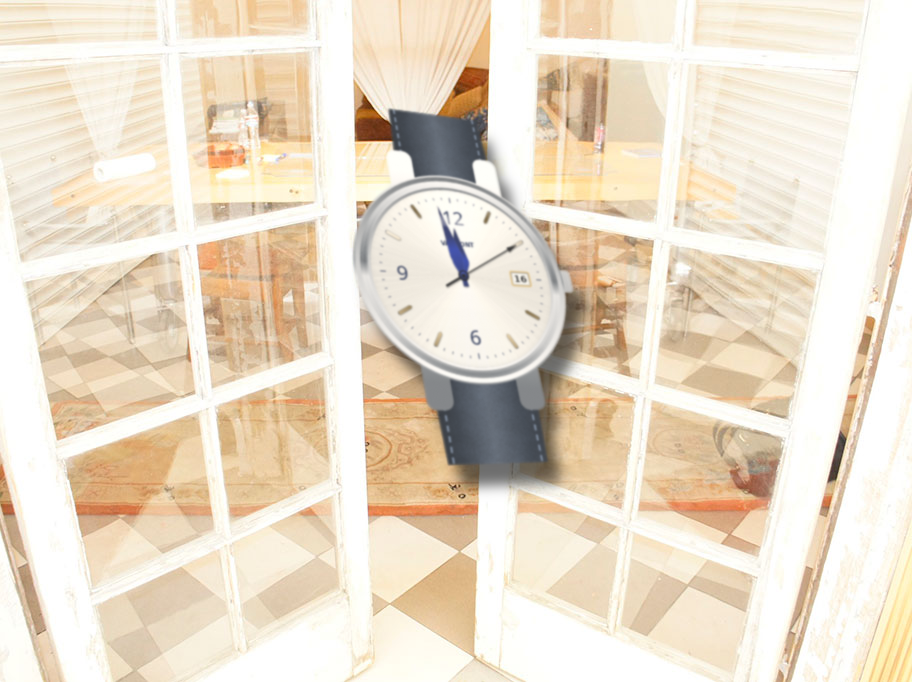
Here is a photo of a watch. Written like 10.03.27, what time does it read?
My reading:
11.58.10
